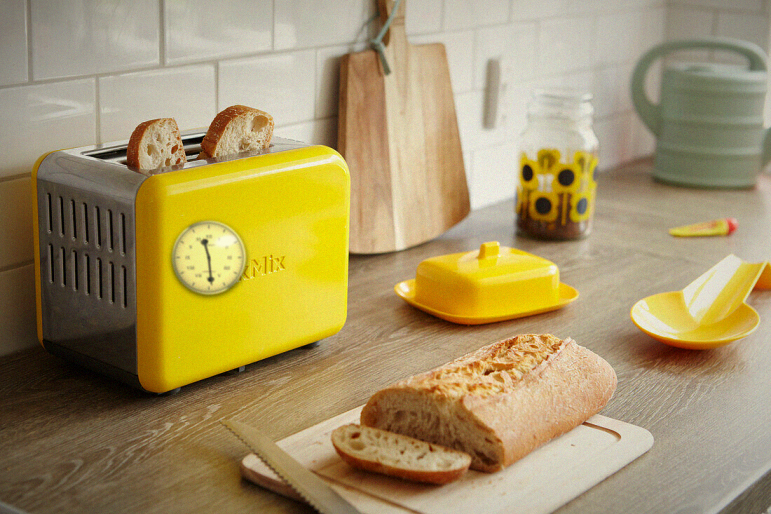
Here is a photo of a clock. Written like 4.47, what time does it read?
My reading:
11.29
